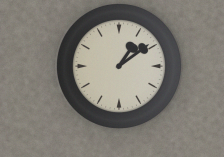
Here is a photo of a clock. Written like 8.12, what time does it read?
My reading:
1.09
